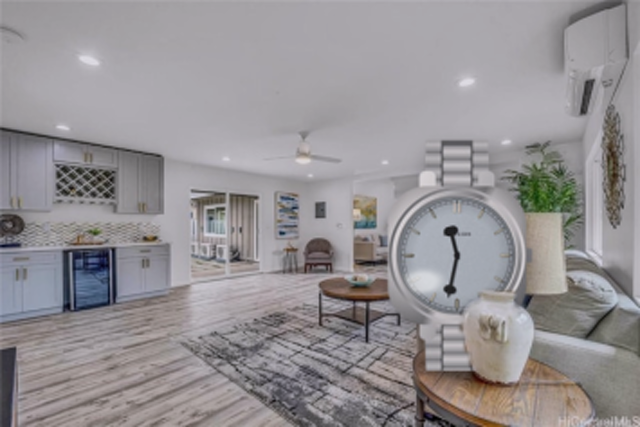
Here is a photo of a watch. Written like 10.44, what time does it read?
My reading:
11.32
